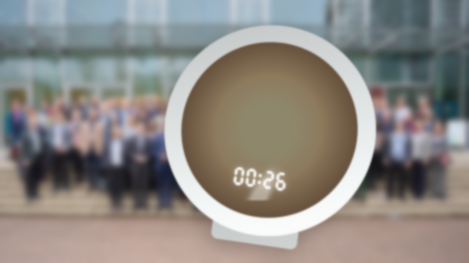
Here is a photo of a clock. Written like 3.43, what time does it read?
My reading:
0.26
